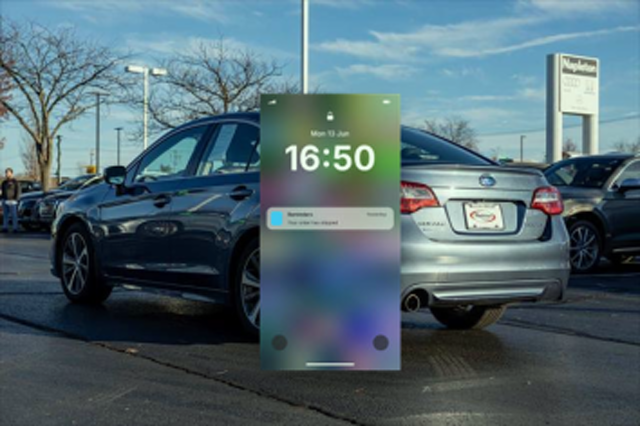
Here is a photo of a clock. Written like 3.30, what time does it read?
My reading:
16.50
